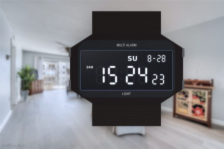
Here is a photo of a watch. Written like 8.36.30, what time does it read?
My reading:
15.24.23
